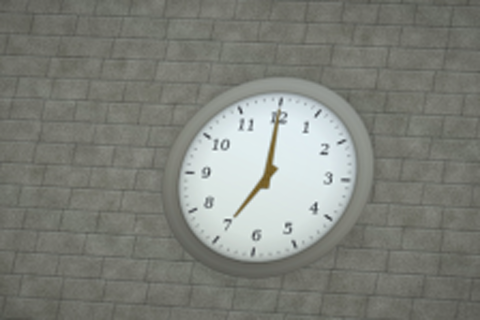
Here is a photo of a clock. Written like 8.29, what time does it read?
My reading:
7.00
